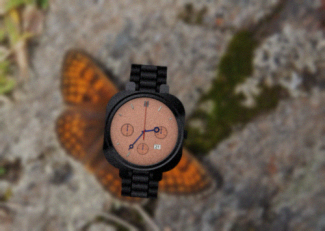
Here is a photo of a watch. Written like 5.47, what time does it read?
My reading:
2.36
